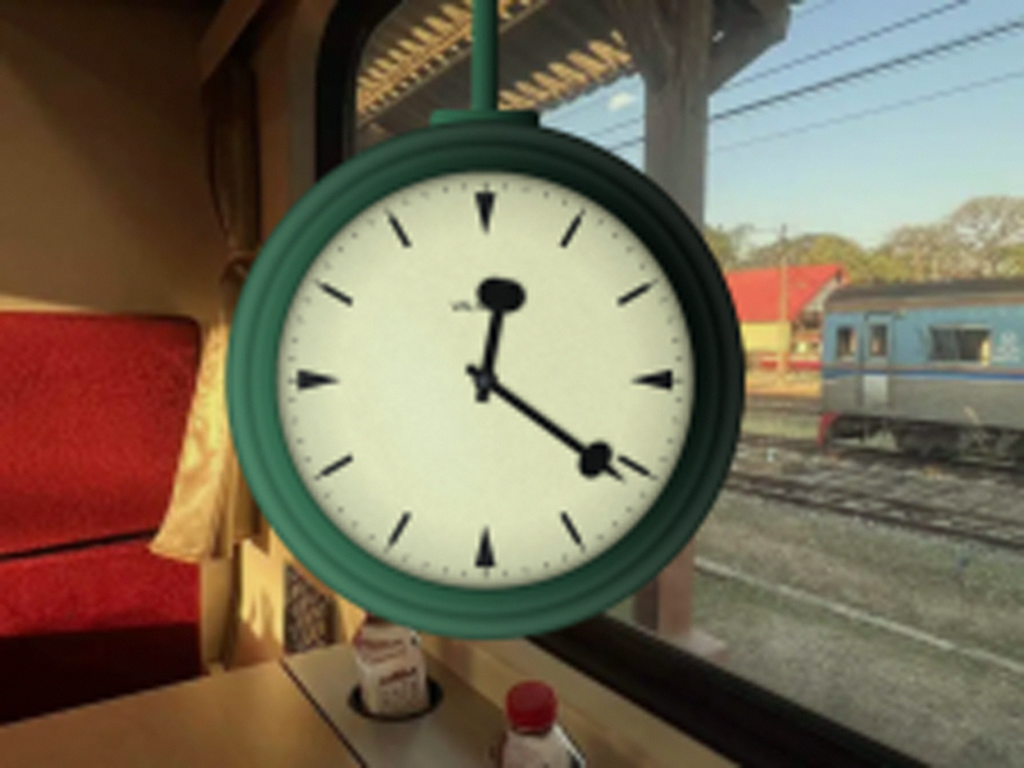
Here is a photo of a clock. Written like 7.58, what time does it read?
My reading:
12.21
